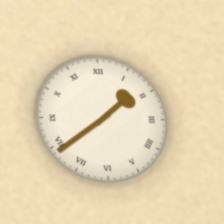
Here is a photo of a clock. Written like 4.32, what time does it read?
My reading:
1.39
